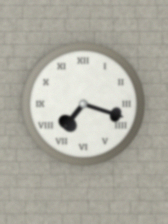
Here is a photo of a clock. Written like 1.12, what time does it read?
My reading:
7.18
